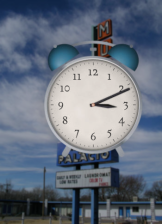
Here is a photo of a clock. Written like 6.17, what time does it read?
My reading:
3.11
